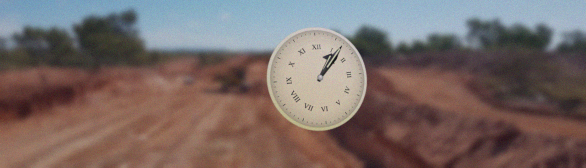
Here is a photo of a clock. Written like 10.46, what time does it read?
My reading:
1.07
